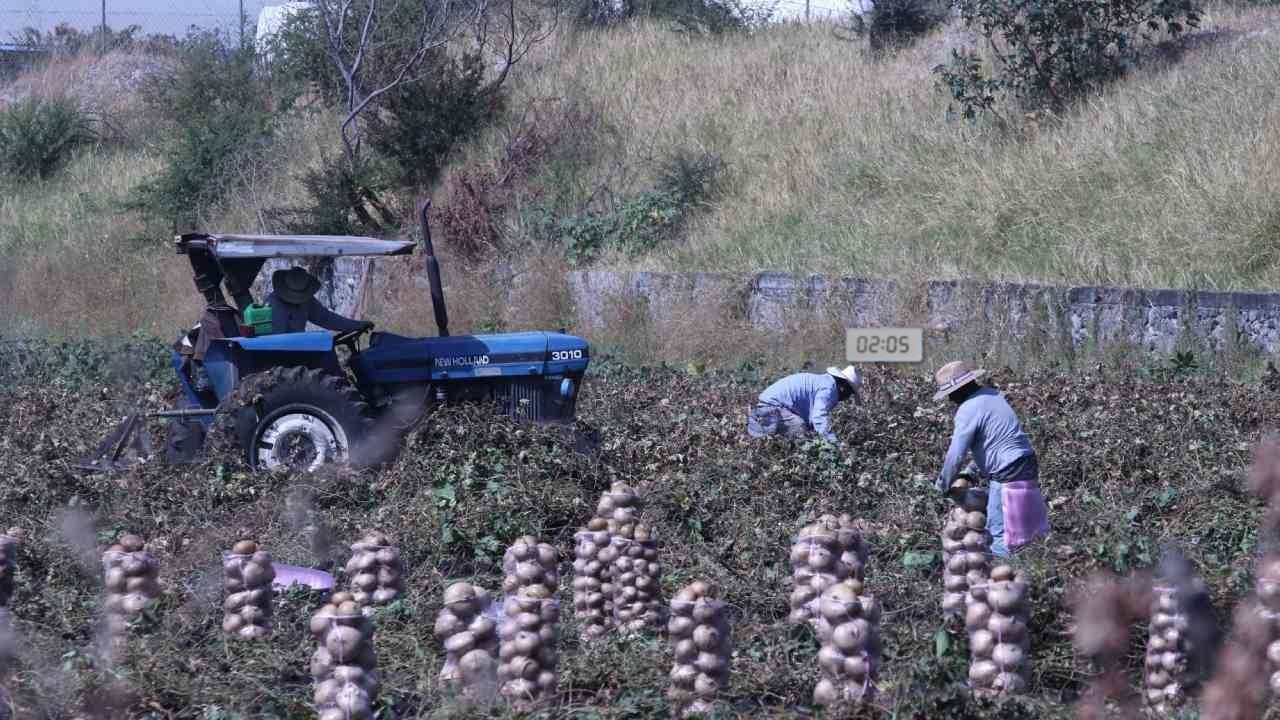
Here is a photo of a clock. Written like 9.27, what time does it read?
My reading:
2.05
